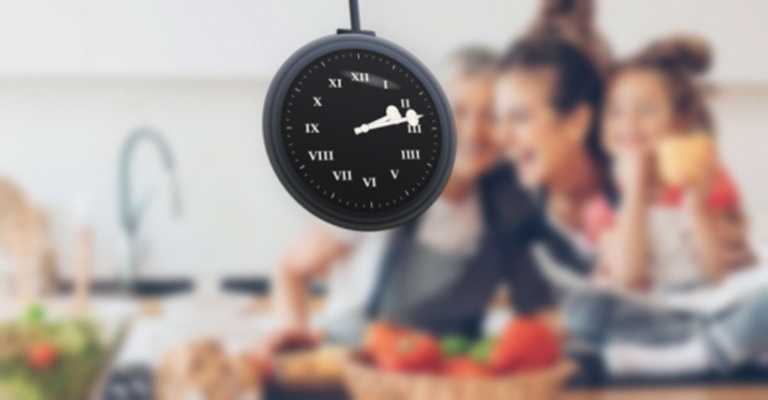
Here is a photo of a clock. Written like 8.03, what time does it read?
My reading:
2.13
